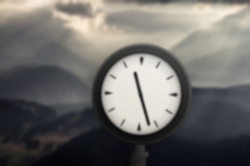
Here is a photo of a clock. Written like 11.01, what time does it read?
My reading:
11.27
